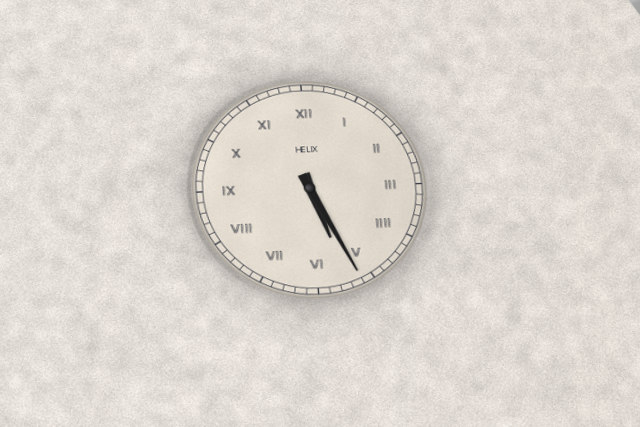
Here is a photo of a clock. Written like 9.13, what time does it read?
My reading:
5.26
